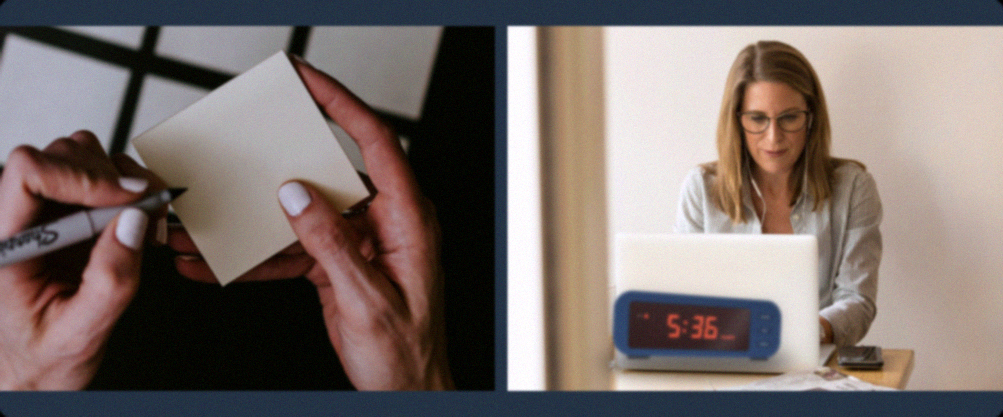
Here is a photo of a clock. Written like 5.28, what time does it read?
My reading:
5.36
